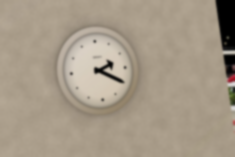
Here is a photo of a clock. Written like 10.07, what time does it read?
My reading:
2.20
